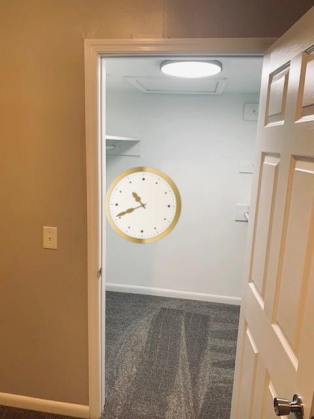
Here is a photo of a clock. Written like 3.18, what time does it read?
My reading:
10.41
